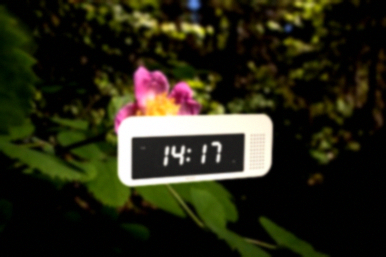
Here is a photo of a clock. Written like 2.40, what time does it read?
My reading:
14.17
